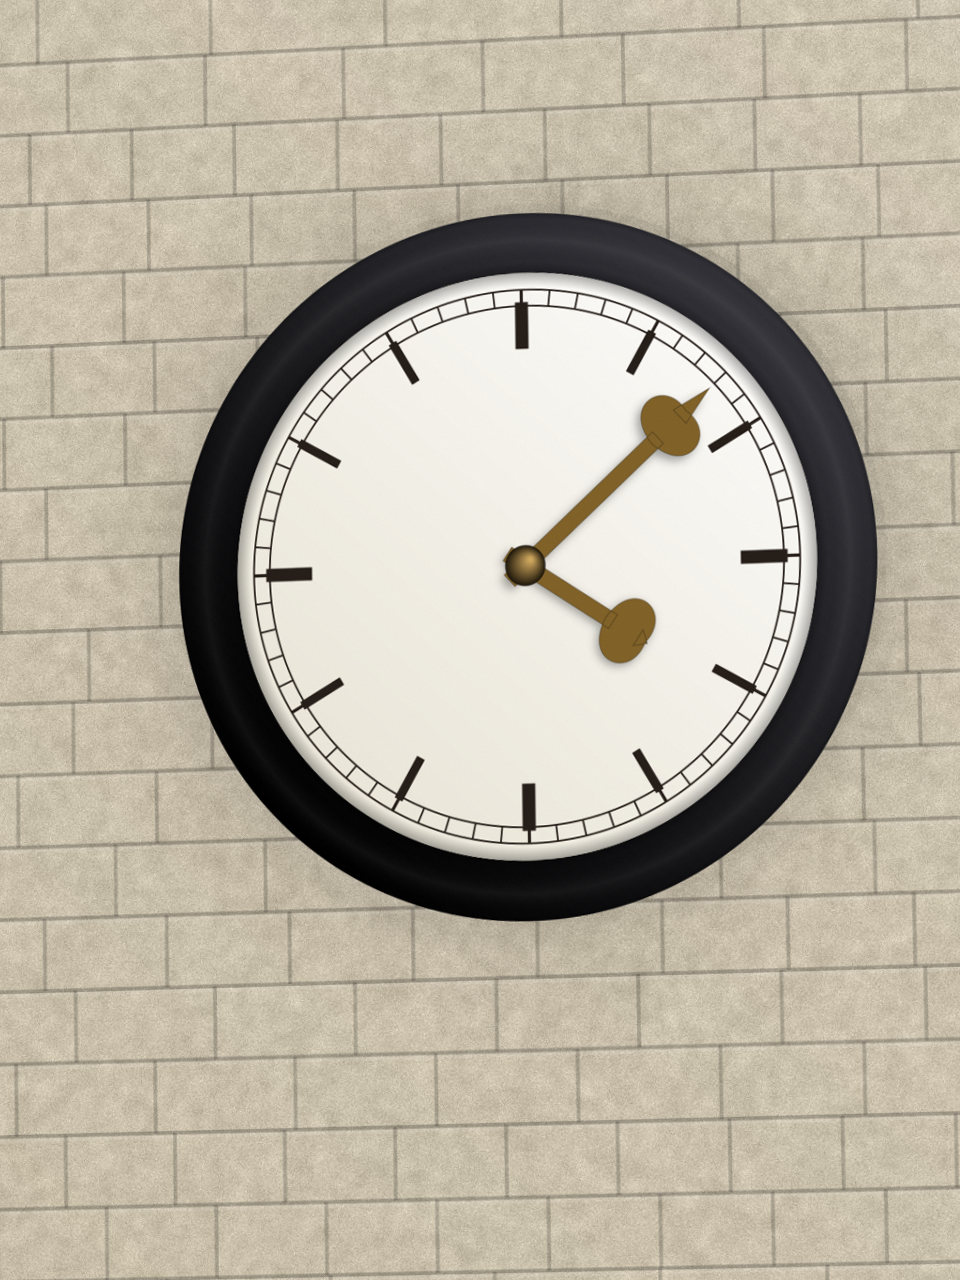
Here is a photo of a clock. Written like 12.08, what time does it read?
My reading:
4.08
